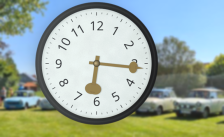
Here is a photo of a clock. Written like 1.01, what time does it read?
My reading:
6.16
